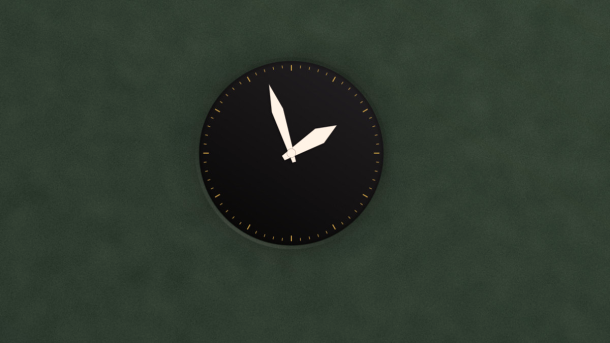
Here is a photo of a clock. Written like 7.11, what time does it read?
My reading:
1.57
